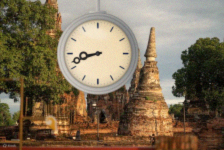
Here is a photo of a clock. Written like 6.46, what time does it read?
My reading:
8.42
